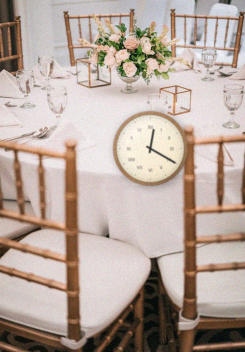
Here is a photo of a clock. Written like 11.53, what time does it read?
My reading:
12.20
